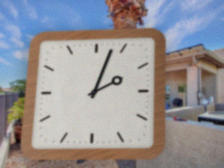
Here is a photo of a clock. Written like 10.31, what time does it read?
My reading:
2.03
